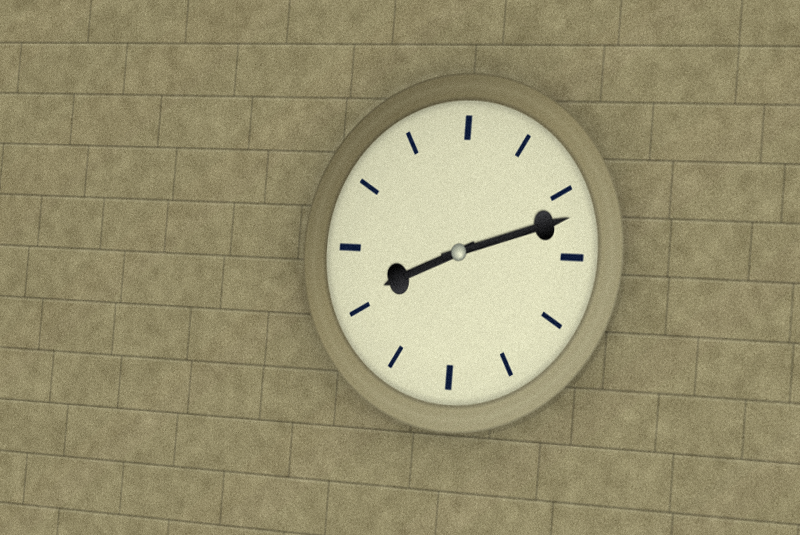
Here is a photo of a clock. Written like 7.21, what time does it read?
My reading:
8.12
